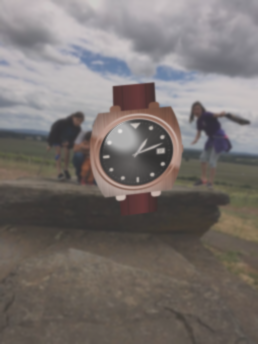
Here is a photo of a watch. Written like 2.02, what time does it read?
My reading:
1.12
